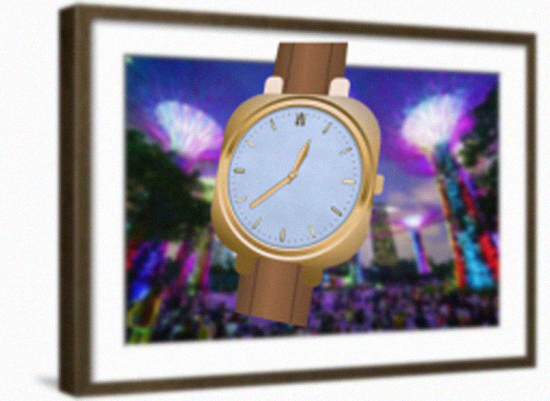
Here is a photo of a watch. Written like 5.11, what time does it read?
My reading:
12.38
